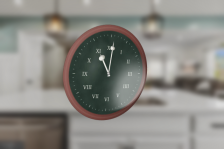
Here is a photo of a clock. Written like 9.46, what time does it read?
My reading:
11.01
